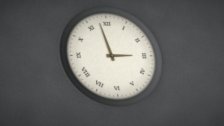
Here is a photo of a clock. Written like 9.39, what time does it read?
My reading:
2.58
